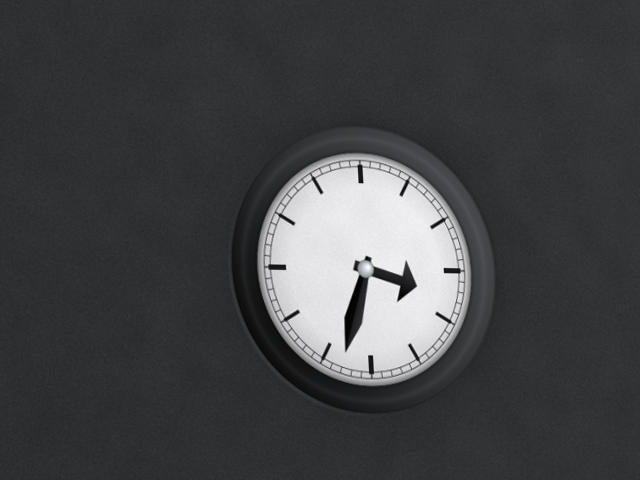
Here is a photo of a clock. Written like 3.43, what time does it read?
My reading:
3.33
